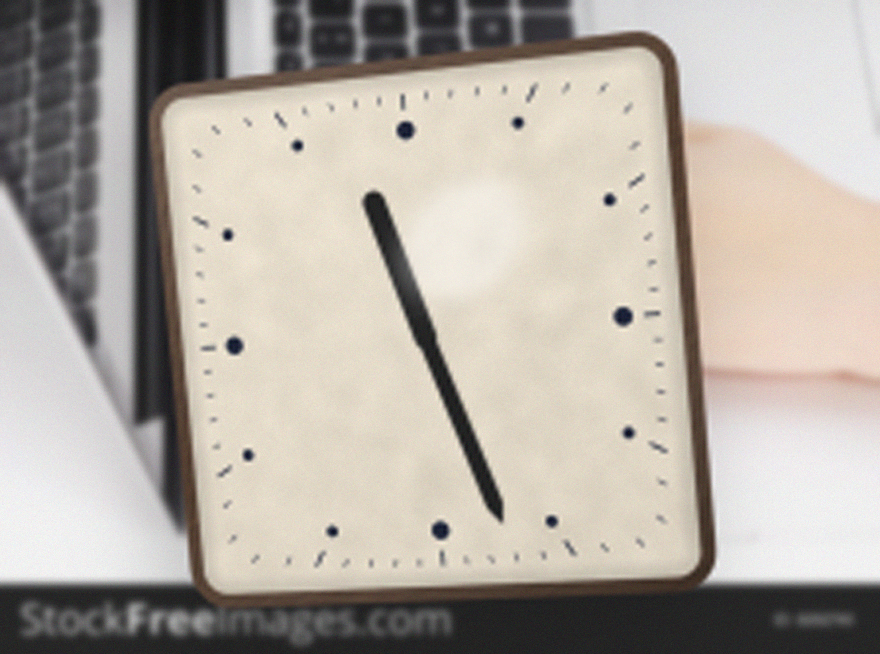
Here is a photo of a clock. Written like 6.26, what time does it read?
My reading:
11.27
